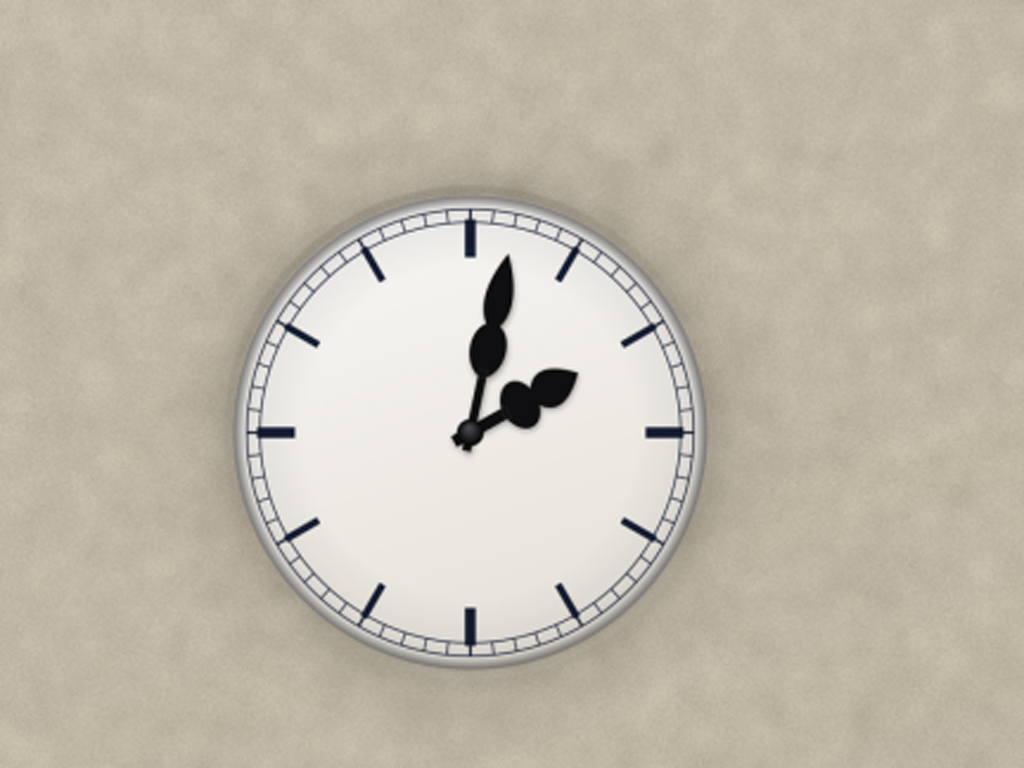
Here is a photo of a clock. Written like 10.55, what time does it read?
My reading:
2.02
